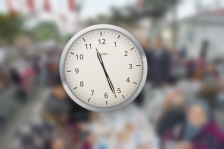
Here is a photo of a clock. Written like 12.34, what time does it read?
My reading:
11.27
